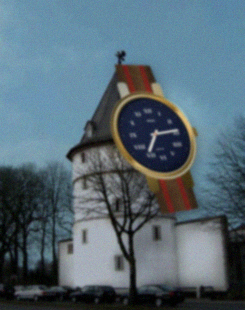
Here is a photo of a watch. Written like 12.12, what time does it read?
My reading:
7.14
